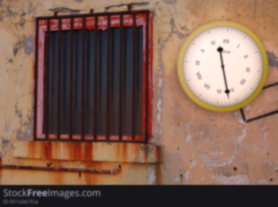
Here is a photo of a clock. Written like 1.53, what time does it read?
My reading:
11.27
